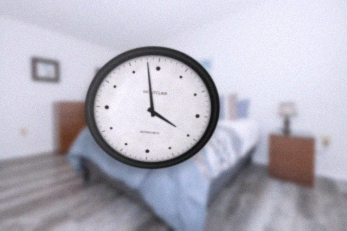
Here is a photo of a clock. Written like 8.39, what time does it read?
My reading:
3.58
